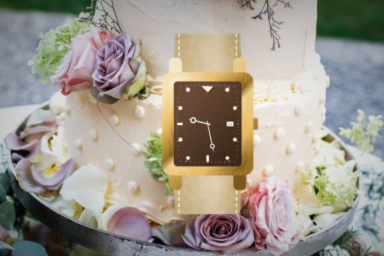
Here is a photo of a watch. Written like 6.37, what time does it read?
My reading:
9.28
